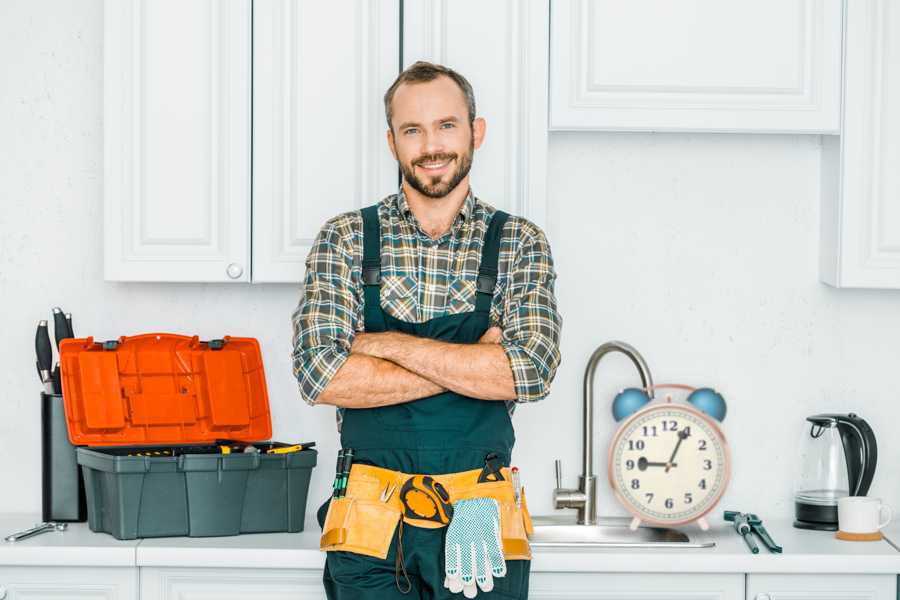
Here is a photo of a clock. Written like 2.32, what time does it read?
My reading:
9.04
